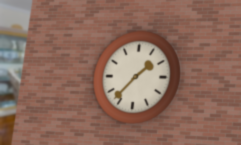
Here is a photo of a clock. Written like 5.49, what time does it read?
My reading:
1.37
